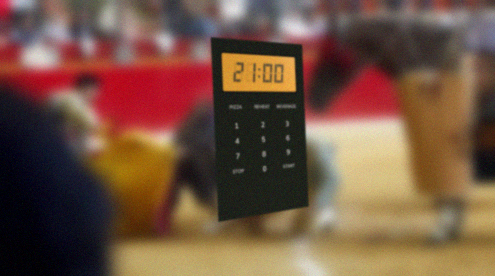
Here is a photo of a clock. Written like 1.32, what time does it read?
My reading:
21.00
